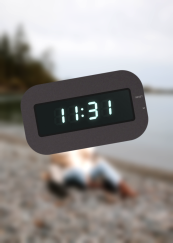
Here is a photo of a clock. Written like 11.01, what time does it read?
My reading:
11.31
